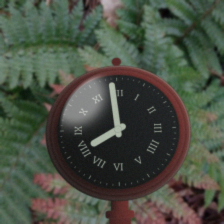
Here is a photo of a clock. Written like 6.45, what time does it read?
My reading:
7.59
